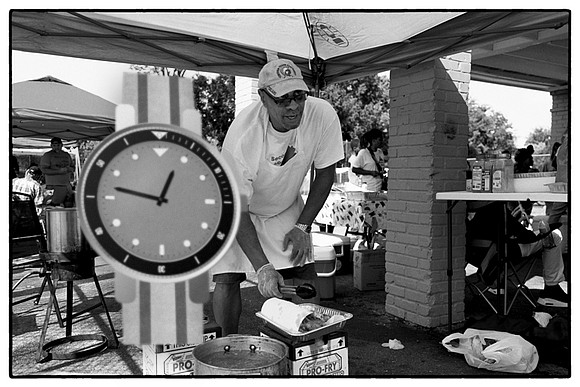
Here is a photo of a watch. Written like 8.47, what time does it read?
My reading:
12.47
